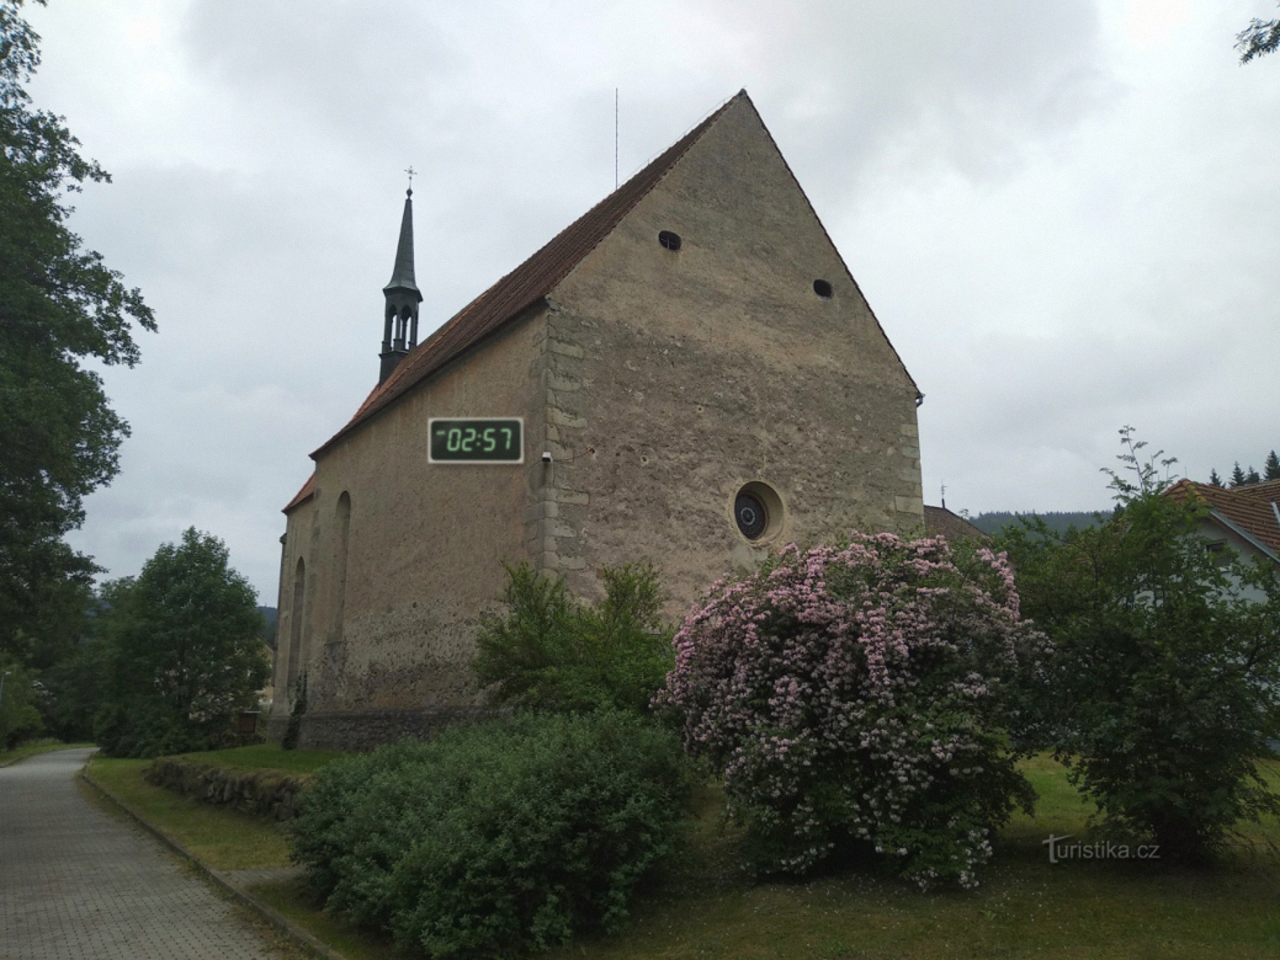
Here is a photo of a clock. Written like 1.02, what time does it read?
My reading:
2.57
